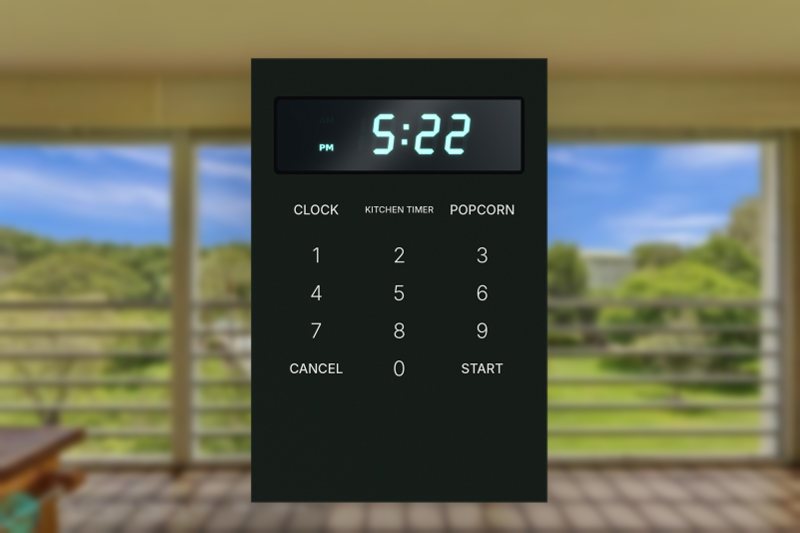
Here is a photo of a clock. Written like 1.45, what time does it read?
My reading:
5.22
